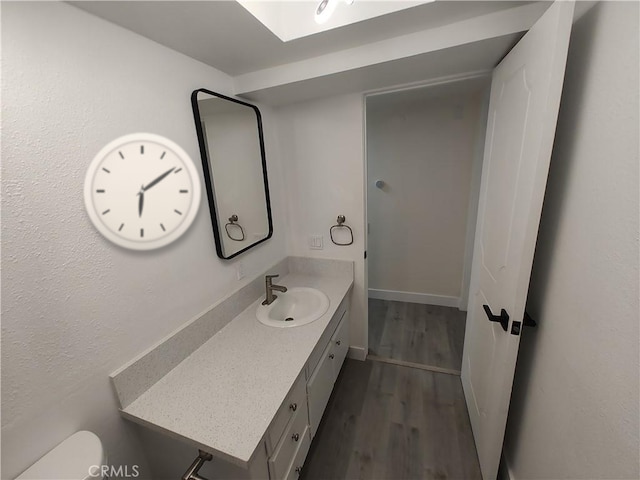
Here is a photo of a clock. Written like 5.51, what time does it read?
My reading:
6.09
